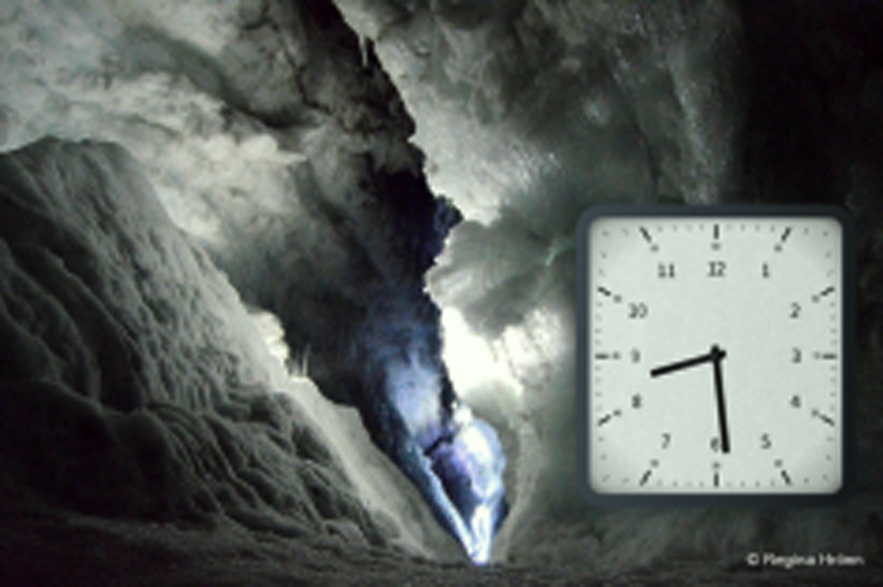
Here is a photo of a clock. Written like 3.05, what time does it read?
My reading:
8.29
